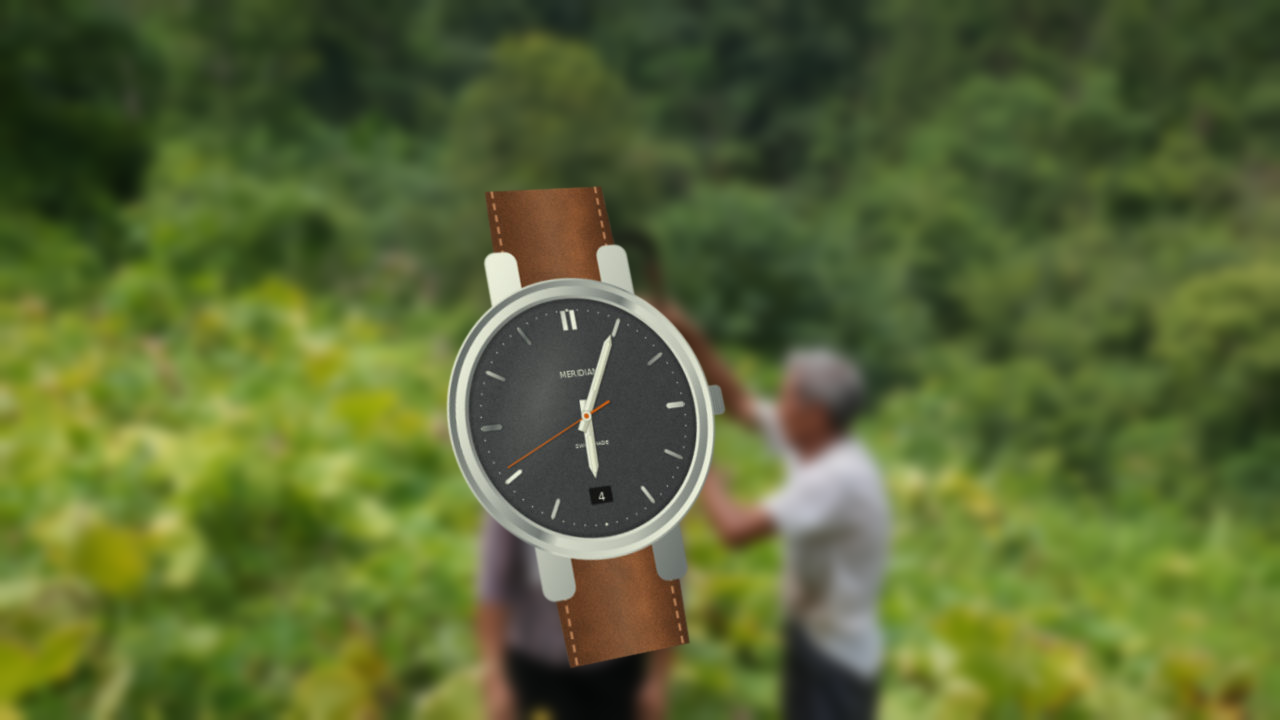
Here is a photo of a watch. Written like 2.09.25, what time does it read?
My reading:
6.04.41
